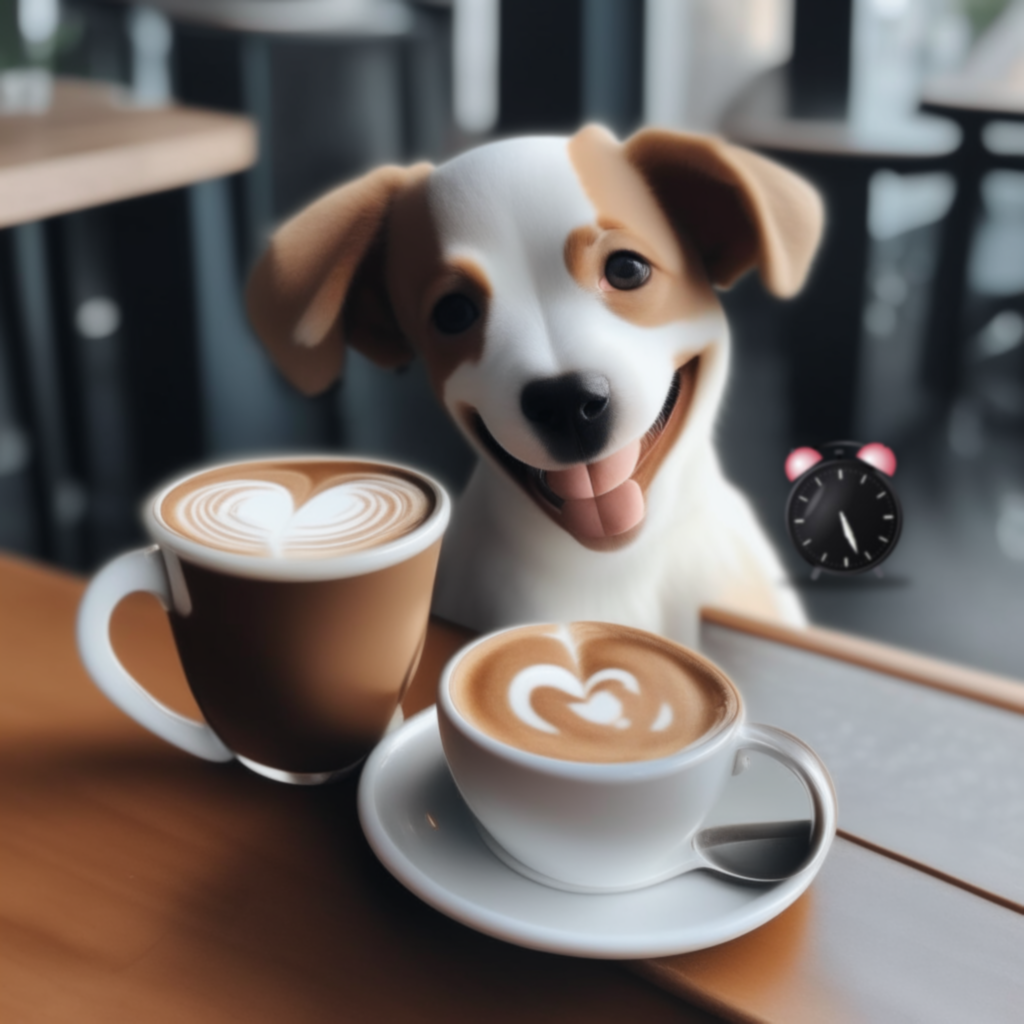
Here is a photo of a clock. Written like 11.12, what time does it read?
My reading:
5.27
